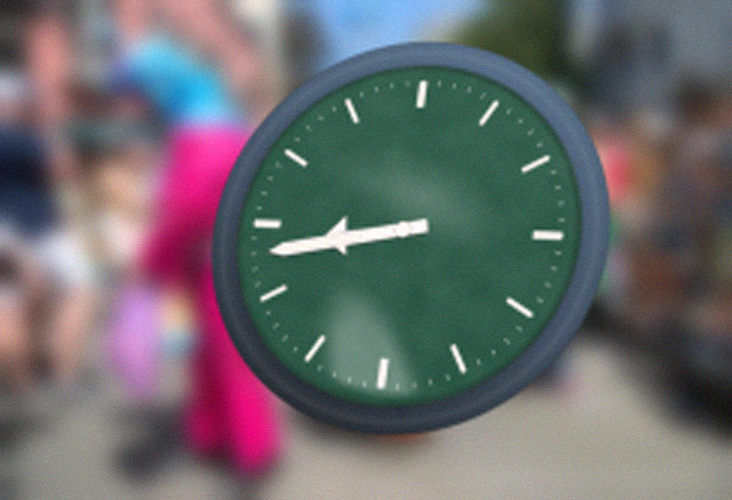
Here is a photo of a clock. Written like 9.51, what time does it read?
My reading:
8.43
